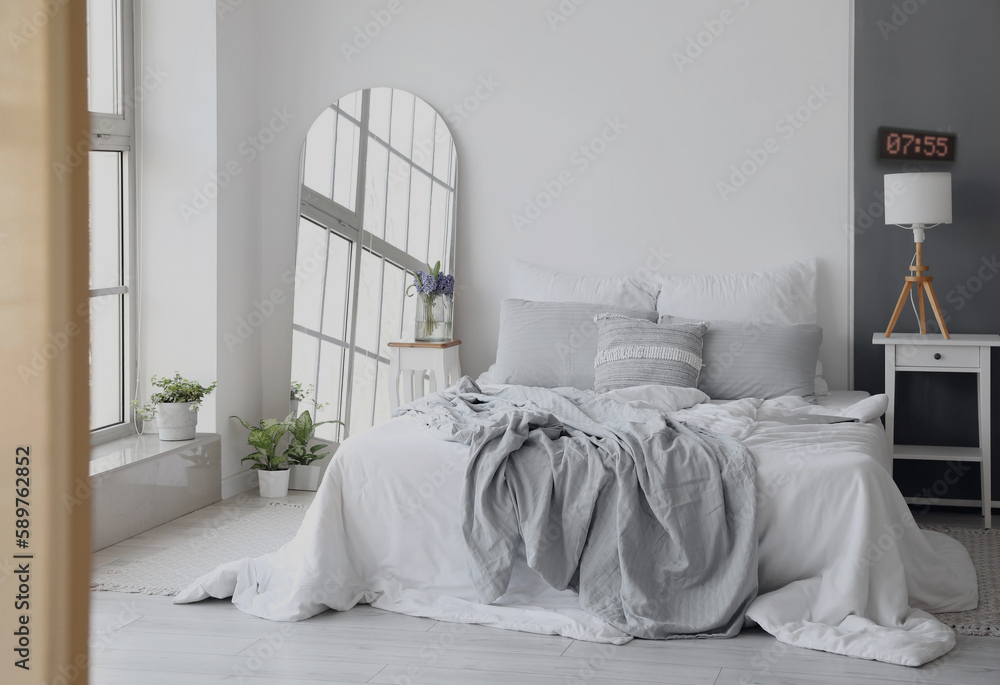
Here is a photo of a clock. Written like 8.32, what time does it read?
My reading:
7.55
